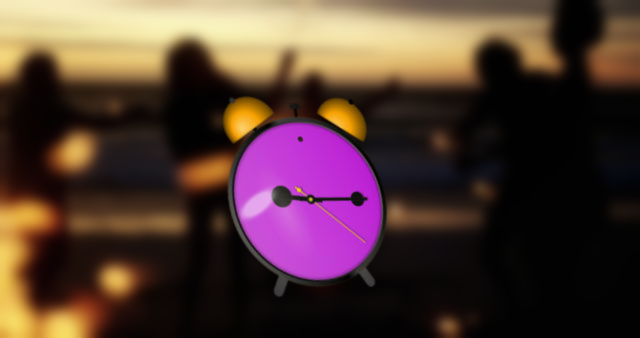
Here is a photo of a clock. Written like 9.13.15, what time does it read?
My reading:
9.15.22
